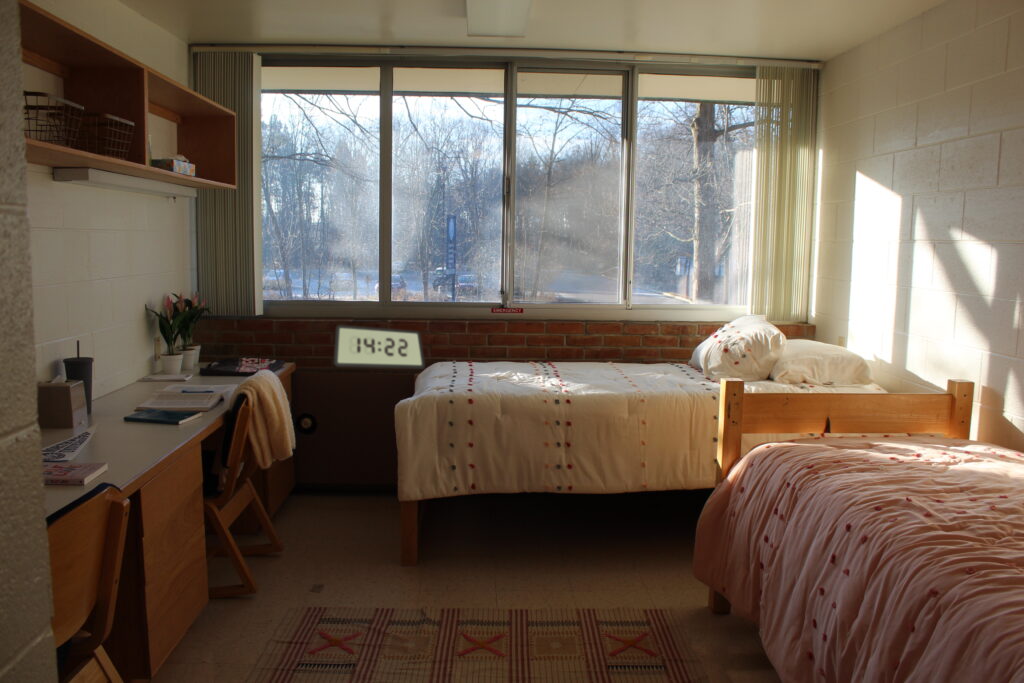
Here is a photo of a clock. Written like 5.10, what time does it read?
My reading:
14.22
